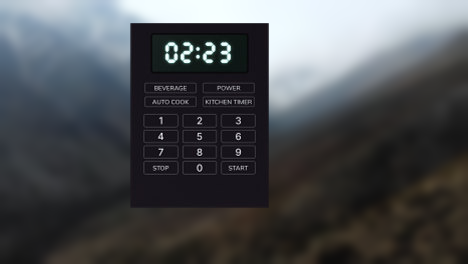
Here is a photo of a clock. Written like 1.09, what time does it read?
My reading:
2.23
